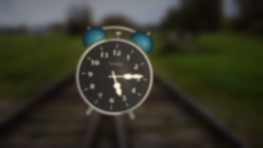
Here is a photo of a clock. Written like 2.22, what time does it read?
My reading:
5.14
